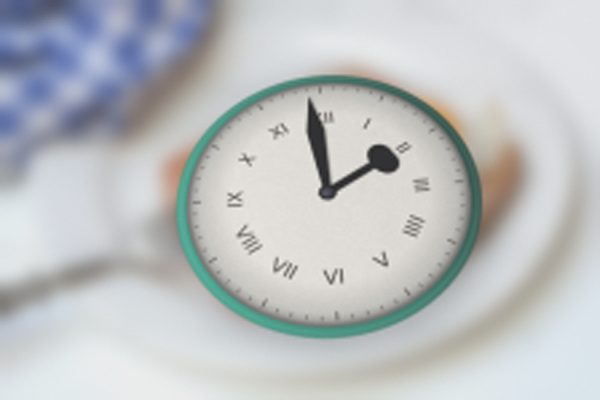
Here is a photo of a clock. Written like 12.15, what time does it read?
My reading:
1.59
